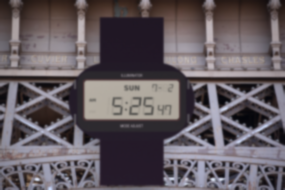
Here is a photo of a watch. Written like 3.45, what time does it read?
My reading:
5.25
